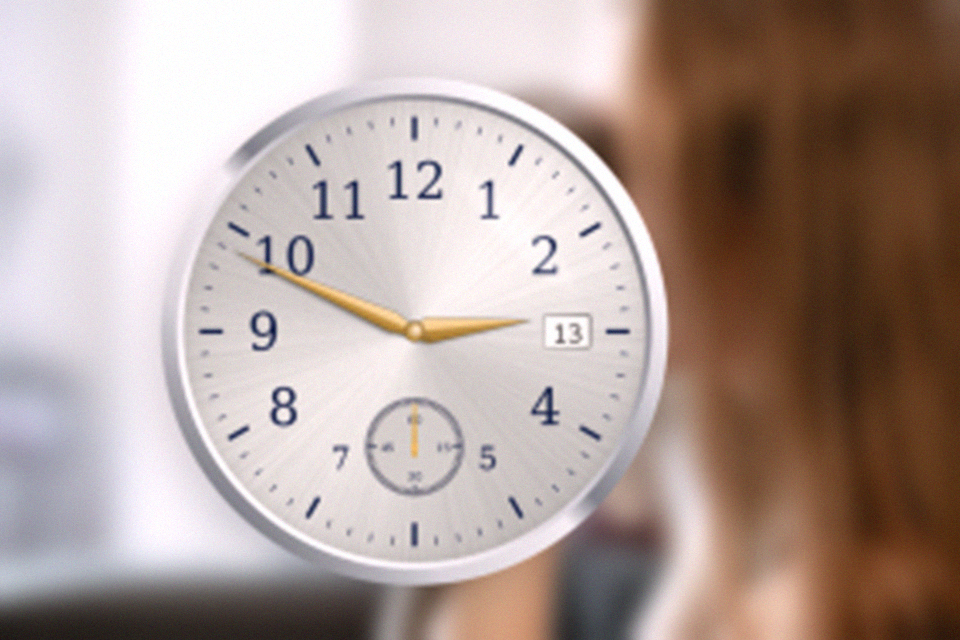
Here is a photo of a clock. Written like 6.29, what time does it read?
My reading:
2.49
